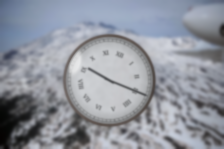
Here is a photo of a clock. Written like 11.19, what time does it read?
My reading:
9.15
